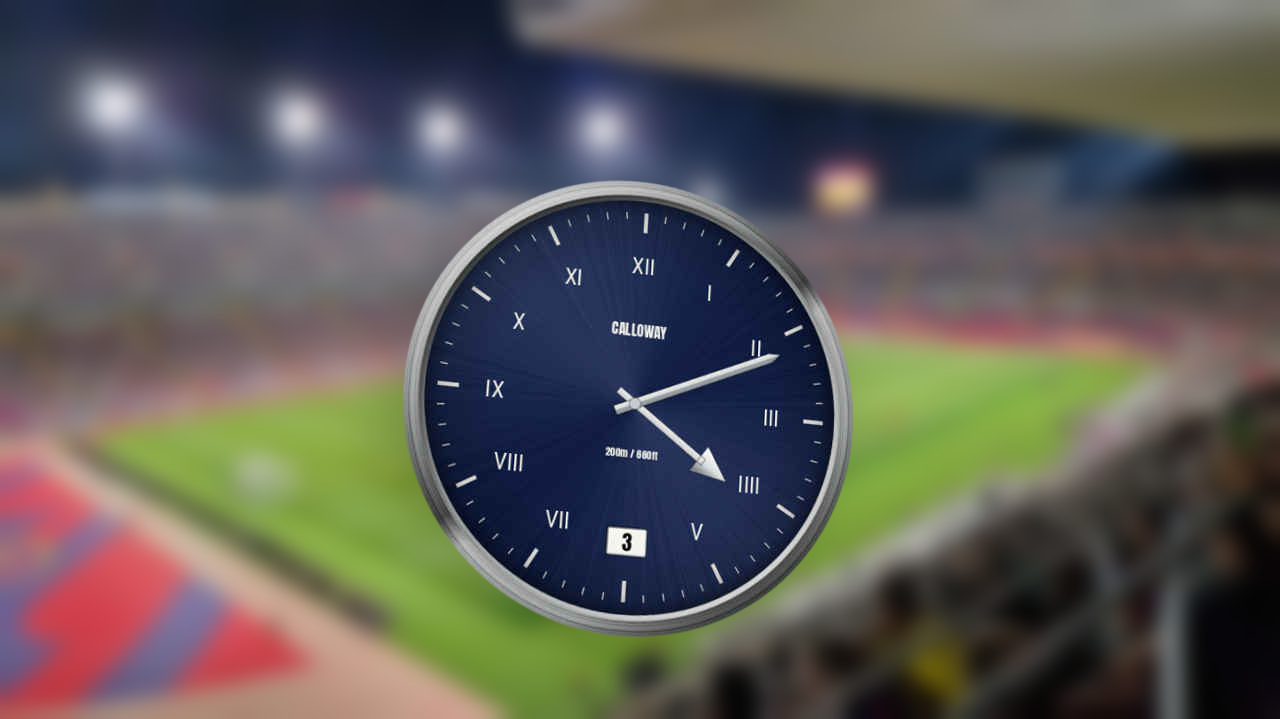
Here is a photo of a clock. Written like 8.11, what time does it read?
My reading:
4.11
